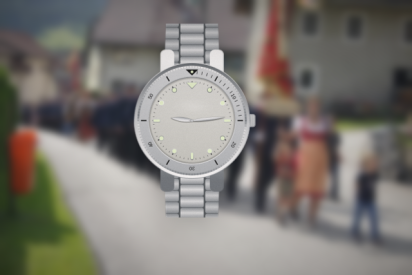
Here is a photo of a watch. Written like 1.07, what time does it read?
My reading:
9.14
